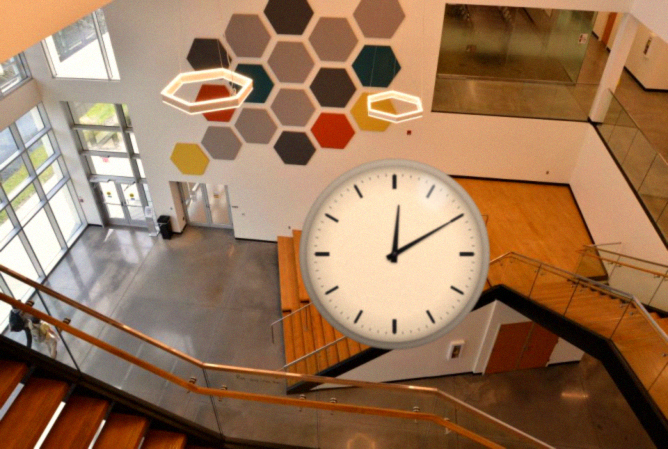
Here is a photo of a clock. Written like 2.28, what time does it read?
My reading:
12.10
